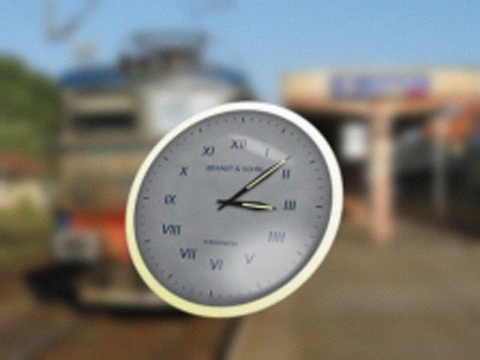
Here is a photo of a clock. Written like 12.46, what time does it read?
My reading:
3.08
